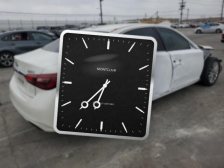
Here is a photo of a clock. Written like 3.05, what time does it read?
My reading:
6.37
